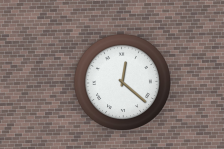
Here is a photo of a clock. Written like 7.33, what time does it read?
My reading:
12.22
